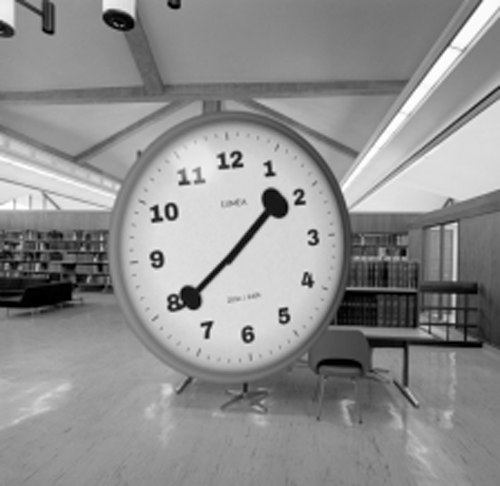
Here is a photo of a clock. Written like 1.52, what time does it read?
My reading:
1.39
